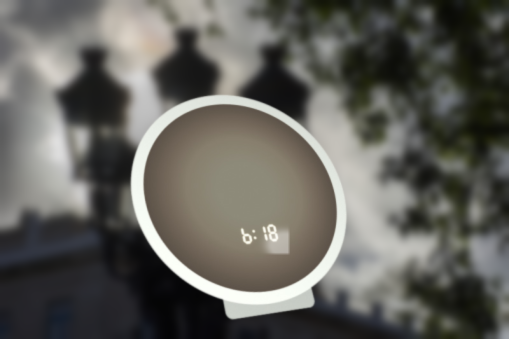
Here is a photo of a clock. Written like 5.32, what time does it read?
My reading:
6.18
